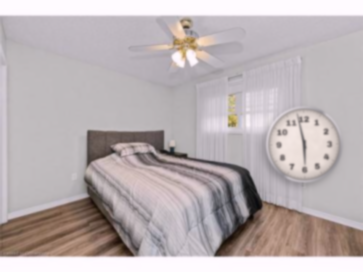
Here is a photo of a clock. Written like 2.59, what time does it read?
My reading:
5.58
